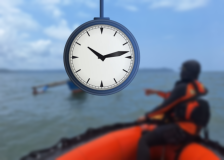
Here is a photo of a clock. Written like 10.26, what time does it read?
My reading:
10.13
